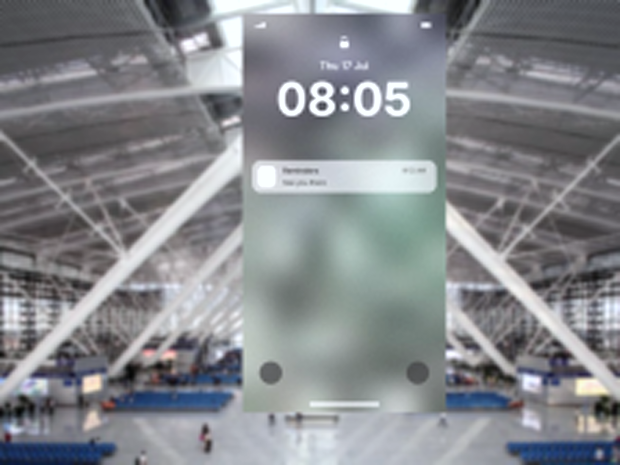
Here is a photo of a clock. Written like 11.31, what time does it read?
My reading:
8.05
